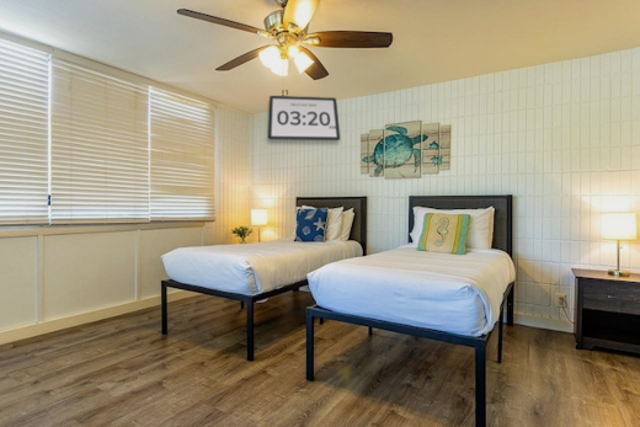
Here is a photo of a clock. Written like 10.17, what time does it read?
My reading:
3.20
